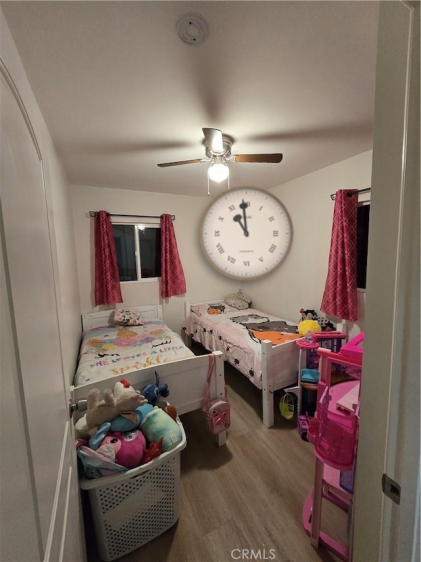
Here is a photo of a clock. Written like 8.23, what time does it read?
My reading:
10.59
